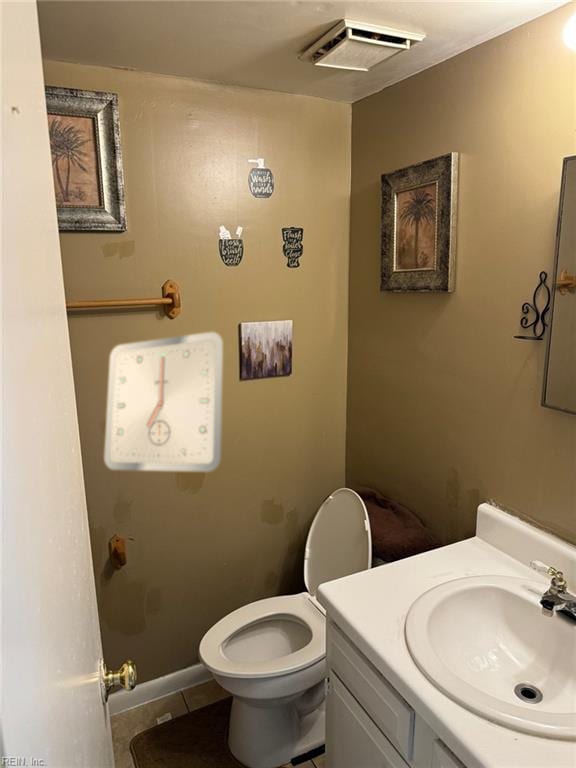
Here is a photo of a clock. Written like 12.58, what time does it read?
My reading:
7.00
